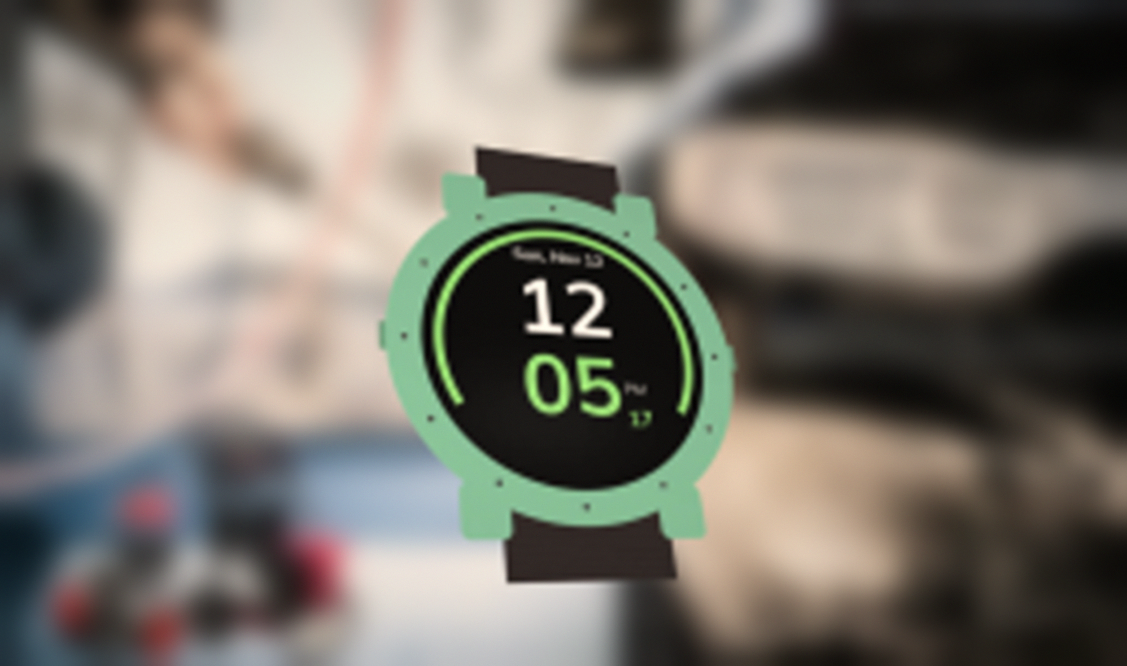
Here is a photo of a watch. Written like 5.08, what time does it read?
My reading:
12.05
